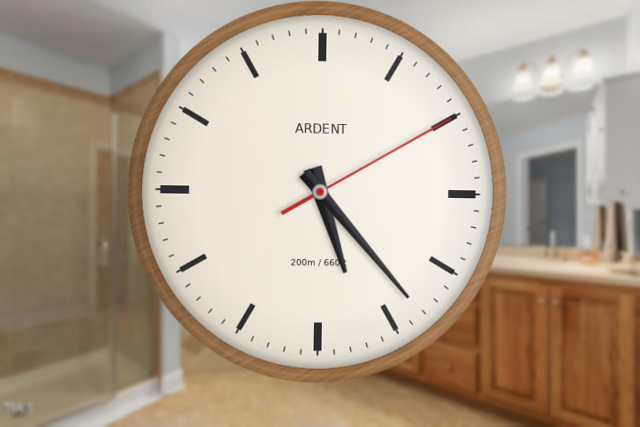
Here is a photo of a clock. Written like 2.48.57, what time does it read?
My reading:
5.23.10
